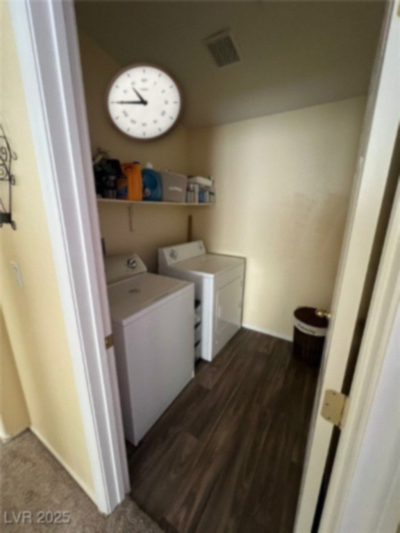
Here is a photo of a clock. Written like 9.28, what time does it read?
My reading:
10.45
